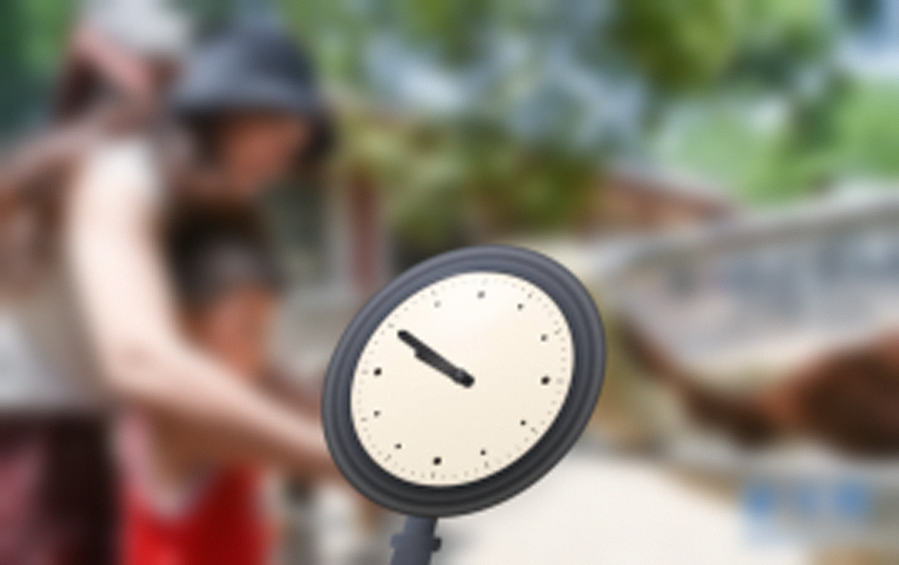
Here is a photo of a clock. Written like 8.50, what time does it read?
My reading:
9.50
